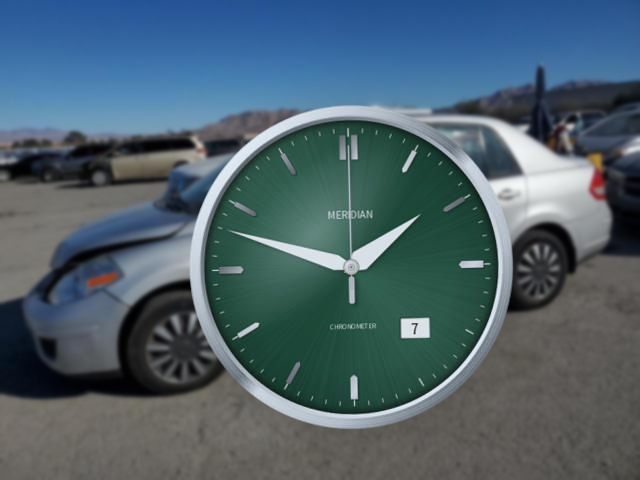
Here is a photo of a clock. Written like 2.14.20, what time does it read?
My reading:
1.48.00
